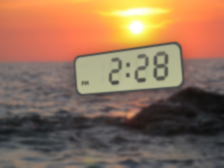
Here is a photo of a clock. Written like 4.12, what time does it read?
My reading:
2.28
